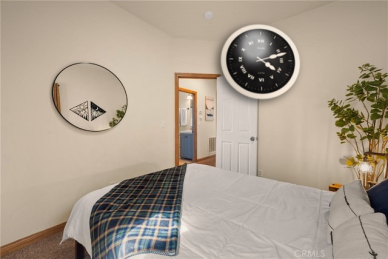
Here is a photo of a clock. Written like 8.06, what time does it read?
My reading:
4.12
